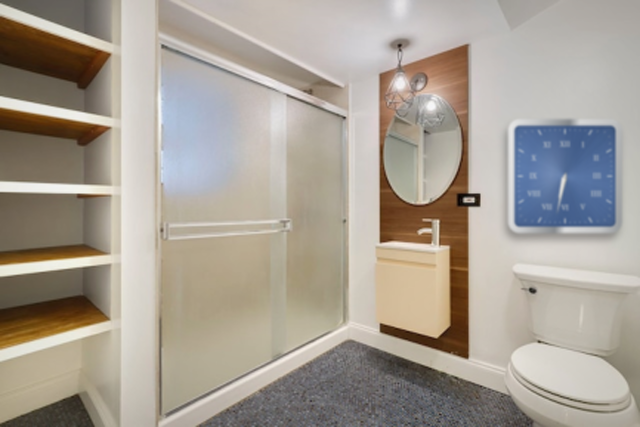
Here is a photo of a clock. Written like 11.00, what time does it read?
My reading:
6.32
